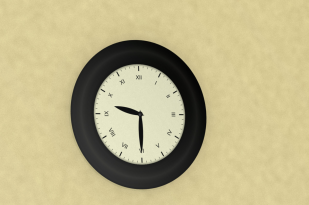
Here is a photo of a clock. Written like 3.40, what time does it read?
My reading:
9.30
